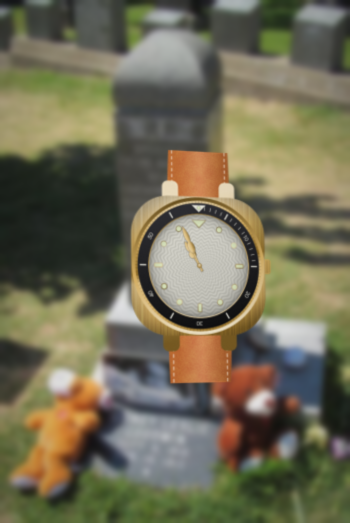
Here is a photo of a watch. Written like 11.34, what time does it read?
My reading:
10.56
